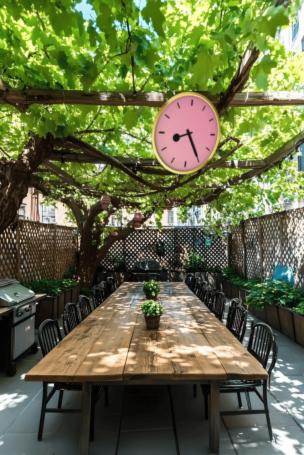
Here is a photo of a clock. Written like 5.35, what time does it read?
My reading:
8.25
